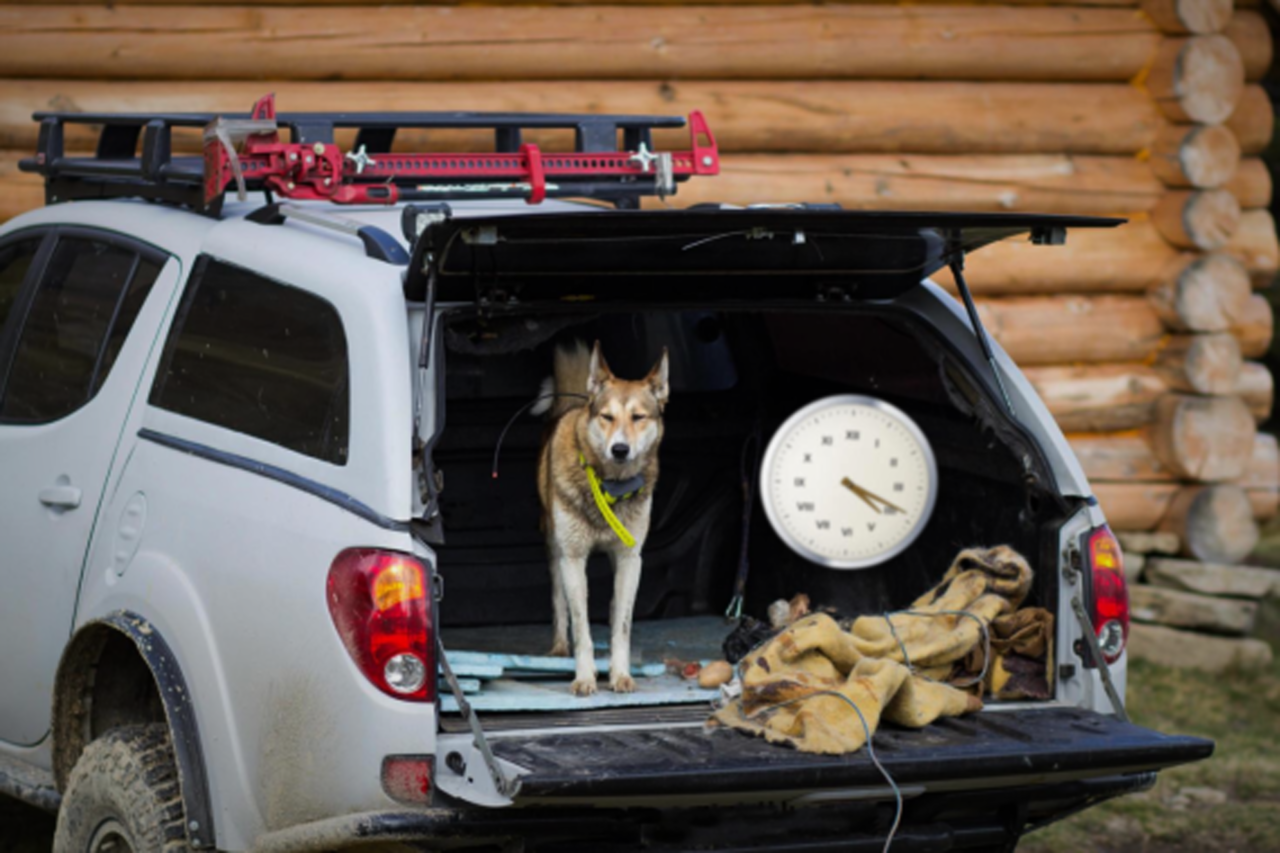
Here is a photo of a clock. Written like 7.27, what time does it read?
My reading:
4.19
